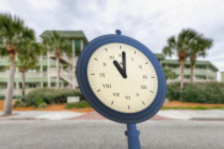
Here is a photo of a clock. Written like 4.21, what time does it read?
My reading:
11.01
